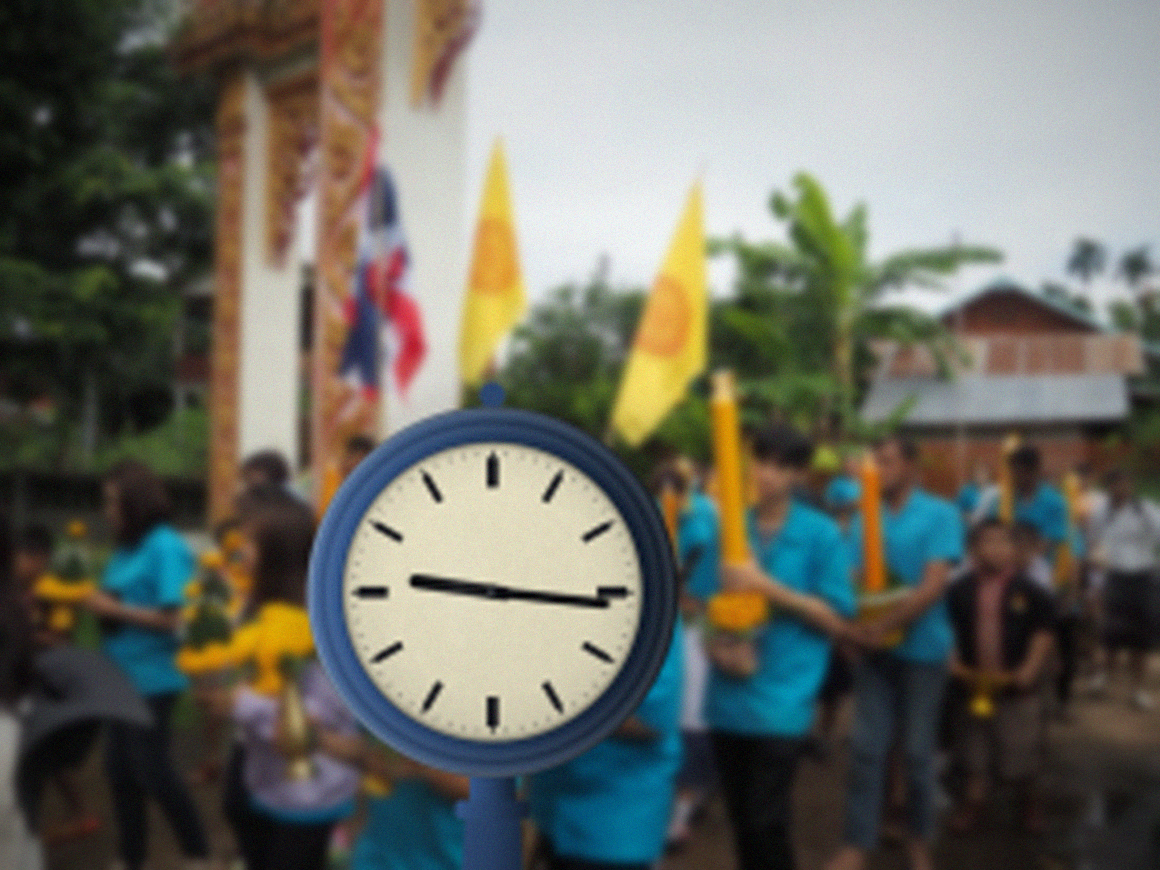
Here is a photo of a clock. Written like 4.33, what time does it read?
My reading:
9.16
